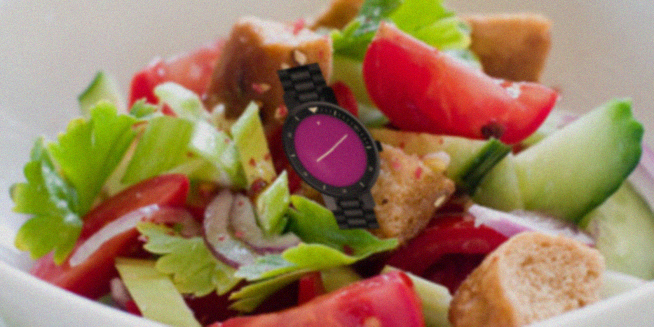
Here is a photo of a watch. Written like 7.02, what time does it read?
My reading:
8.10
